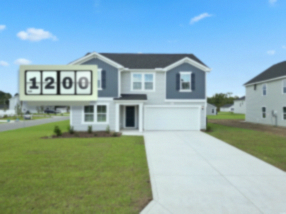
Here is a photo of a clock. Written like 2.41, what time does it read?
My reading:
12.00
